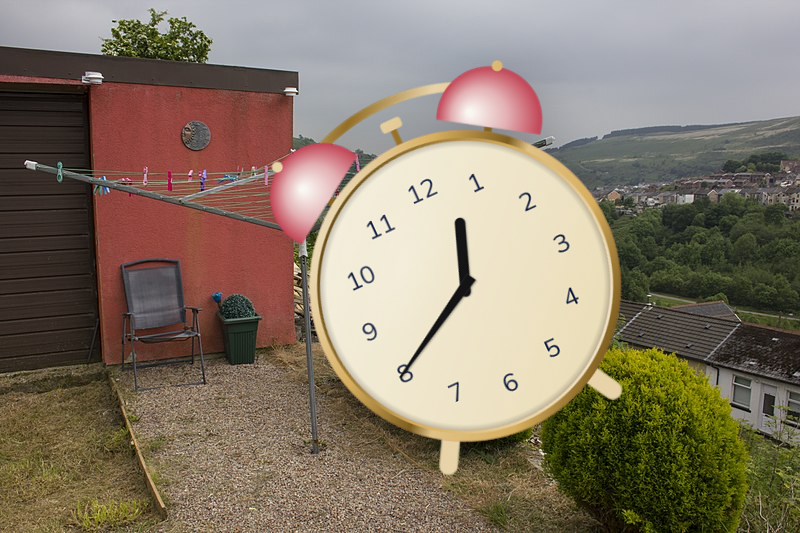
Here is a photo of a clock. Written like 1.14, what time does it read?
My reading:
12.40
